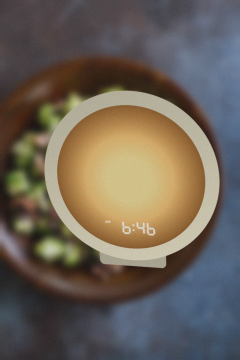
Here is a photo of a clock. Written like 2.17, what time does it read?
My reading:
6.46
